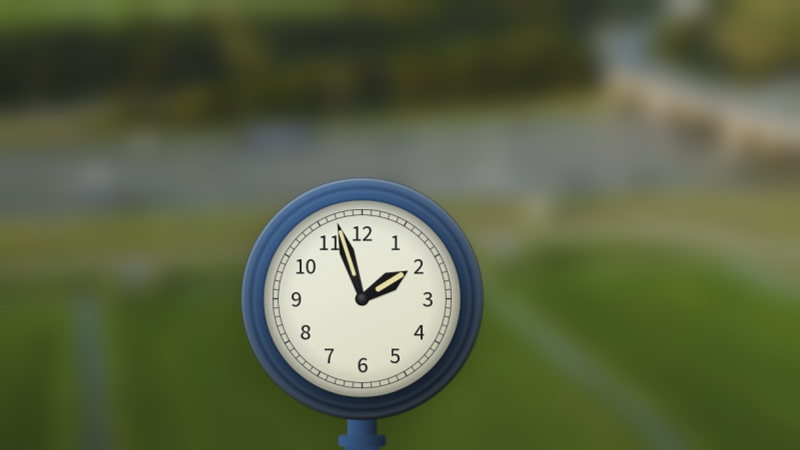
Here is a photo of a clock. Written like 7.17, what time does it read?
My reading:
1.57
